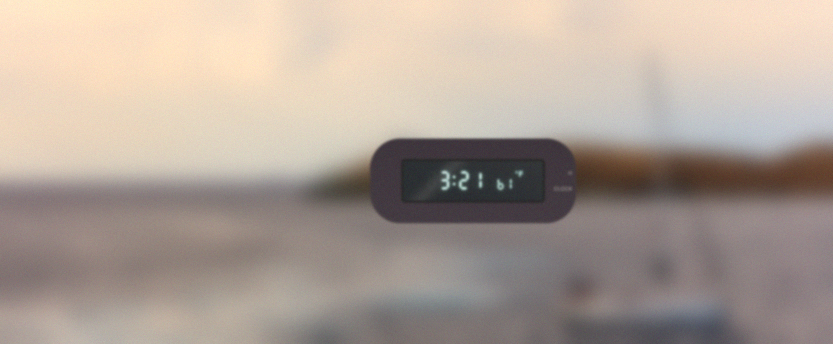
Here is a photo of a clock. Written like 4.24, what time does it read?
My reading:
3.21
